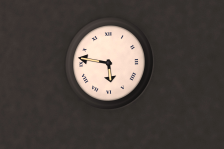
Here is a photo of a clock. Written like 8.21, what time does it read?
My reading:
5.47
